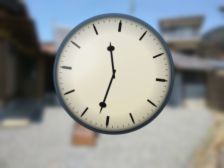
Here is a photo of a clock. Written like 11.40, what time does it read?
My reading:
11.32
